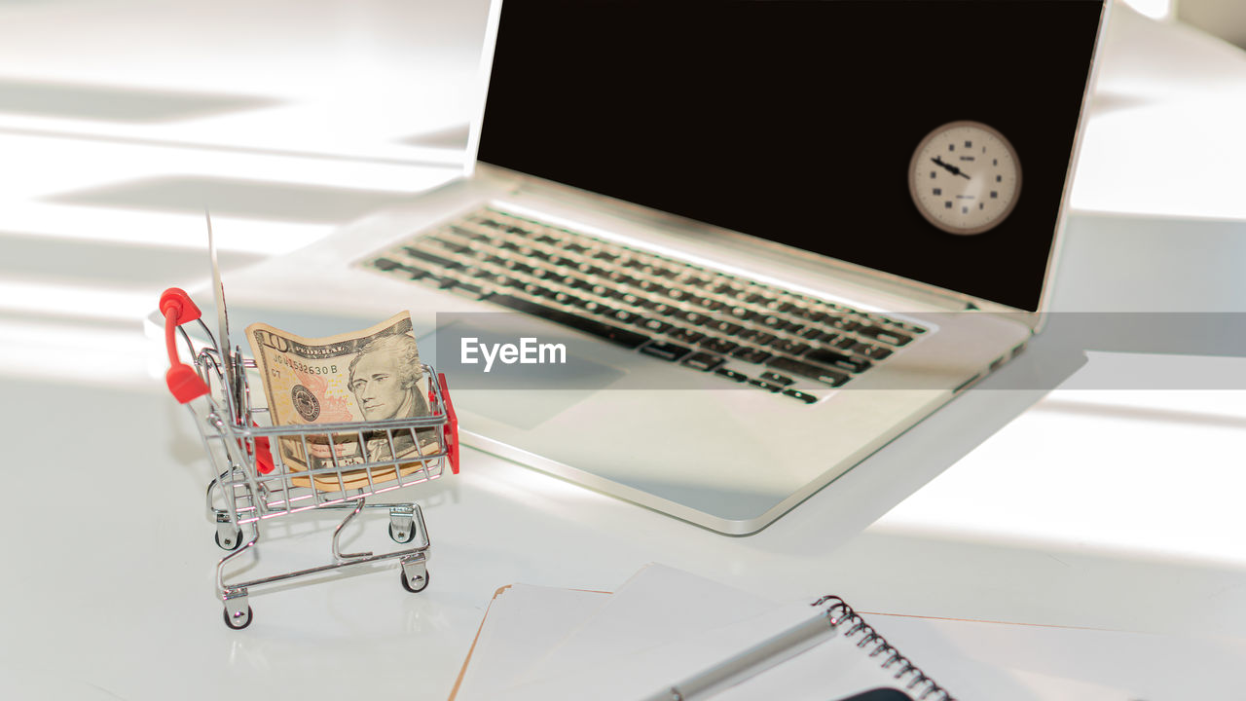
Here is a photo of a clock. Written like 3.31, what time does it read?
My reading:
9.49
